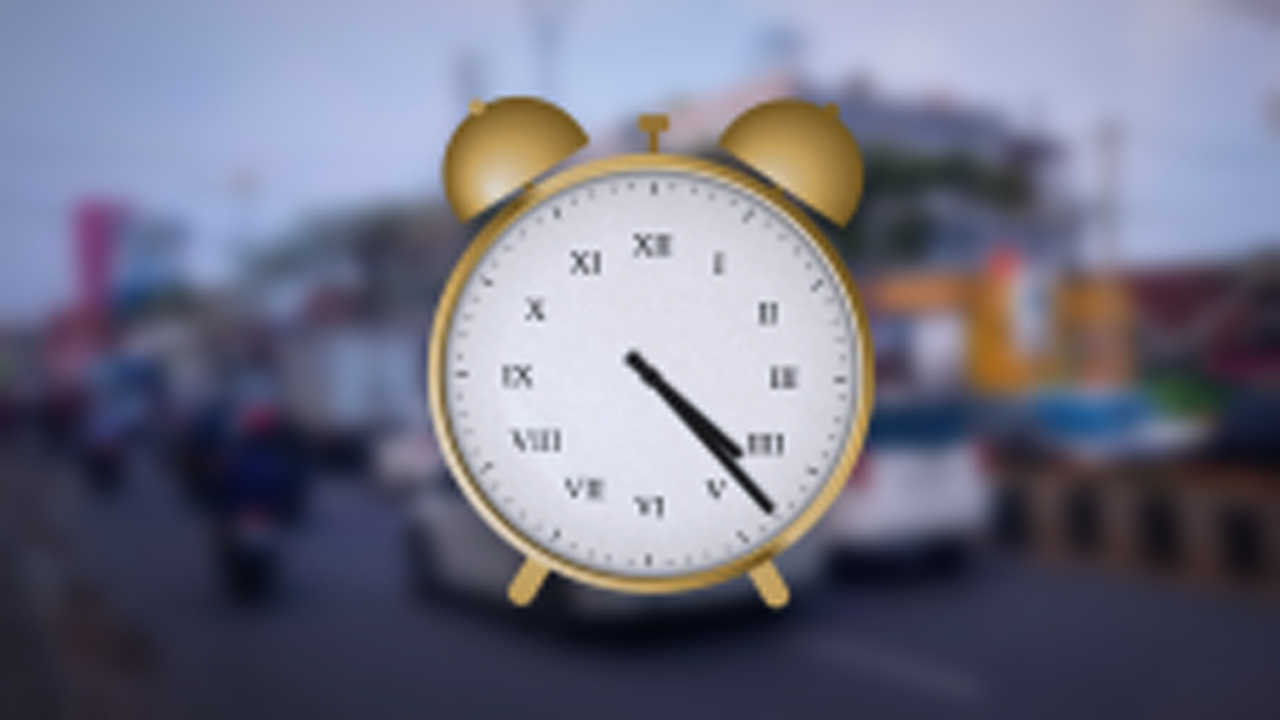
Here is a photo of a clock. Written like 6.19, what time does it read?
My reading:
4.23
